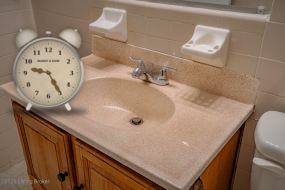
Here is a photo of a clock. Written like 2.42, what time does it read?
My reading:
9.25
